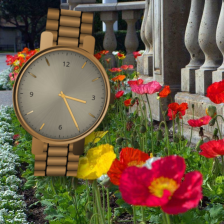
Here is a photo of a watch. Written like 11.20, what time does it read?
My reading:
3.25
